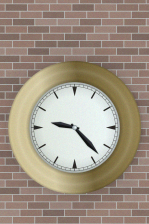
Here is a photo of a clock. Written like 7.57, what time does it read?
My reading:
9.23
